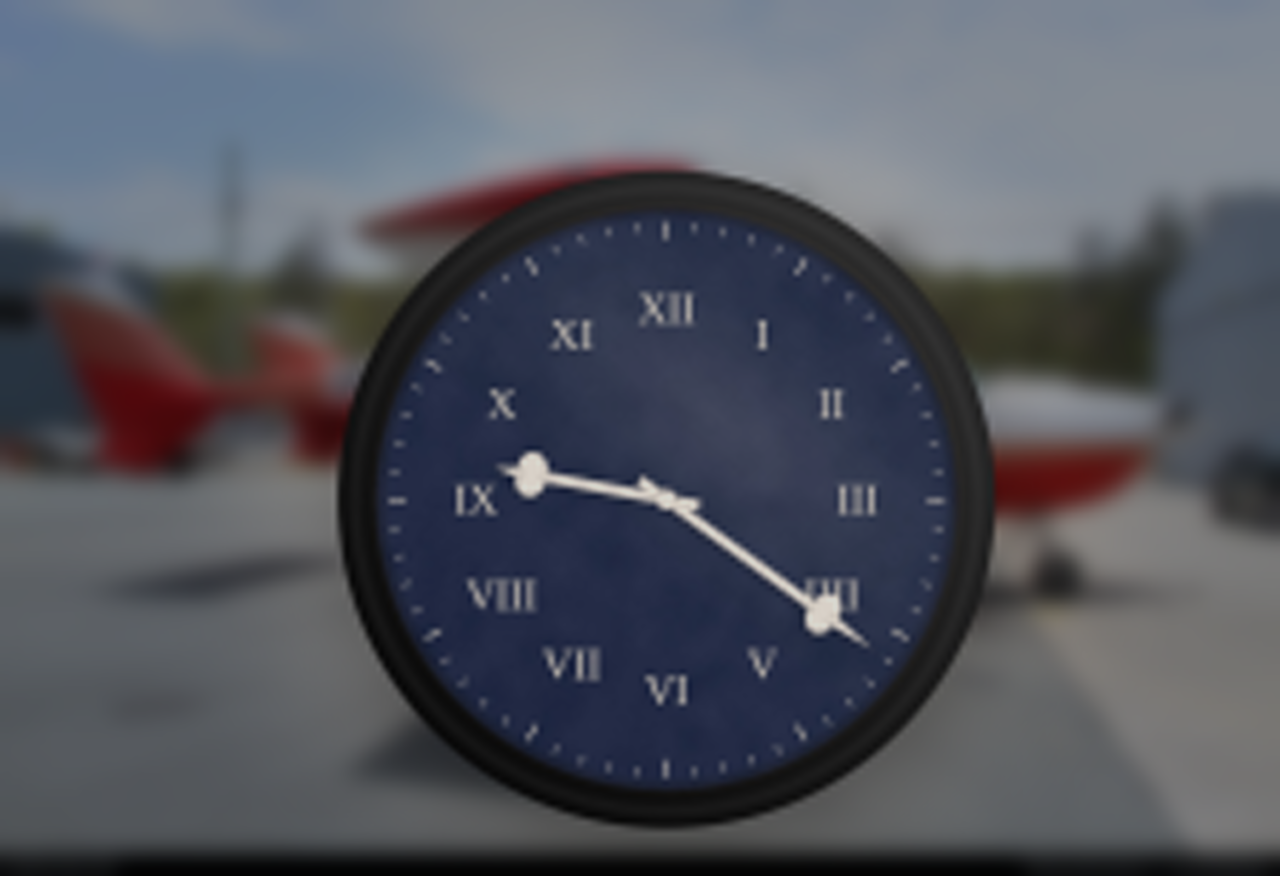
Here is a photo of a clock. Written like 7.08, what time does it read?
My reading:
9.21
